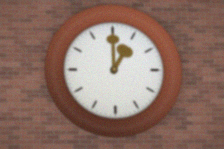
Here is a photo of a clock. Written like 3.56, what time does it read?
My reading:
1.00
